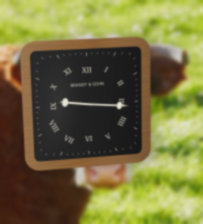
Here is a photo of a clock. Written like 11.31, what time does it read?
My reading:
9.16
